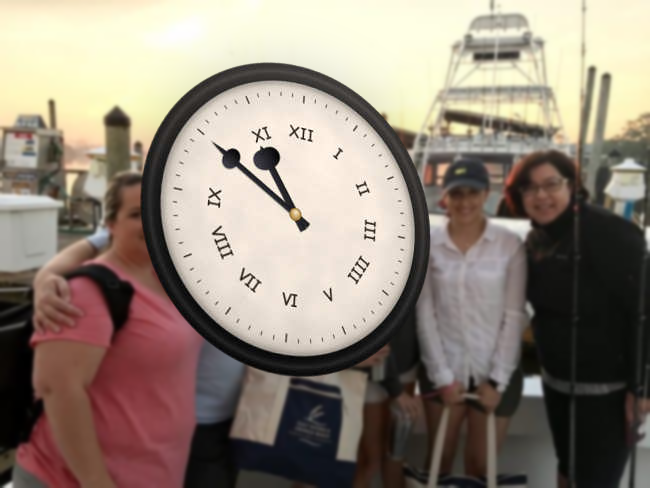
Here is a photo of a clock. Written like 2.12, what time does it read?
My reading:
10.50
